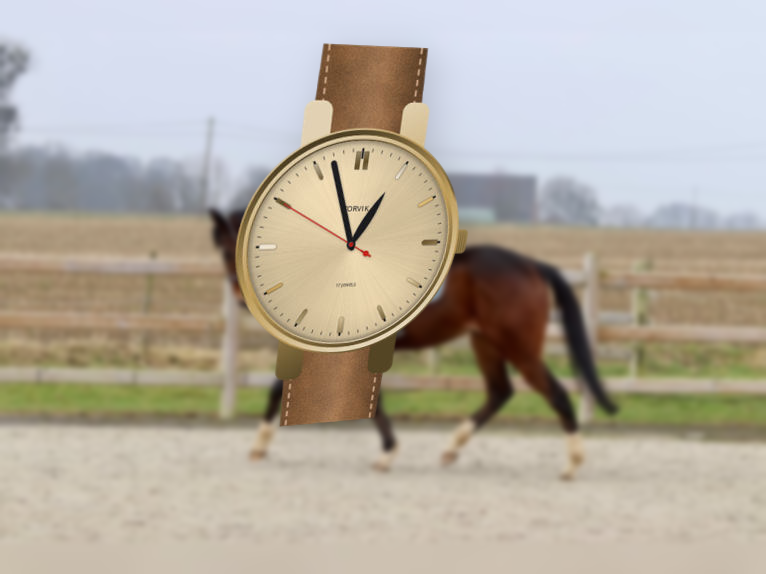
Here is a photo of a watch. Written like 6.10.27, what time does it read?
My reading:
12.56.50
